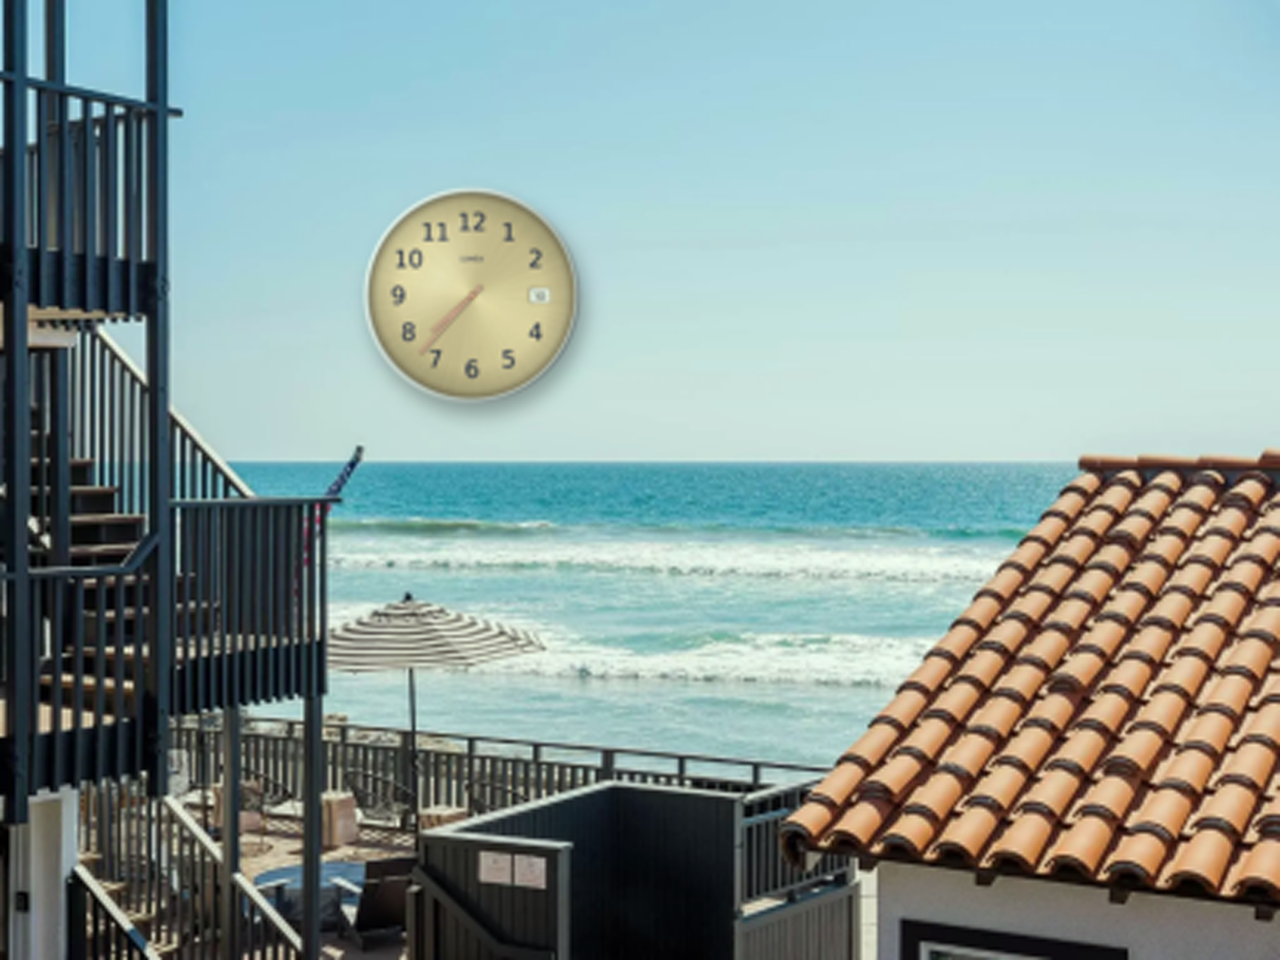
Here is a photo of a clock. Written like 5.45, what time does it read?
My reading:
7.37
